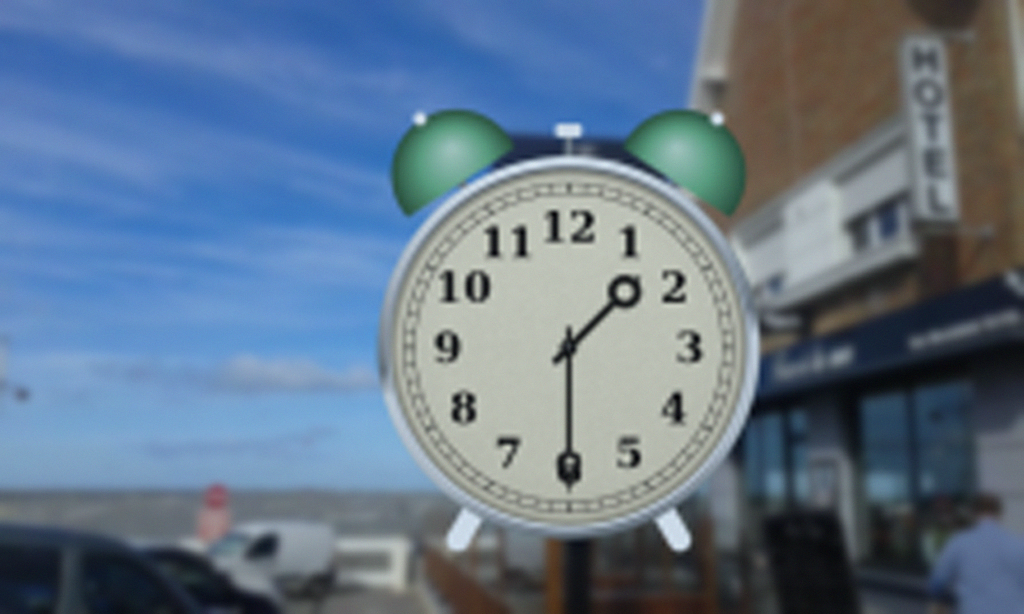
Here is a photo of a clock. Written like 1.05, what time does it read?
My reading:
1.30
